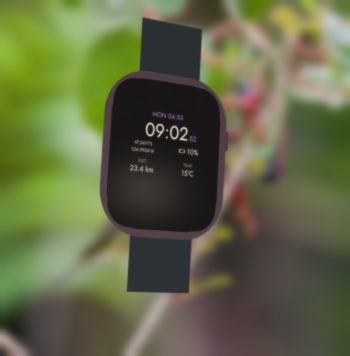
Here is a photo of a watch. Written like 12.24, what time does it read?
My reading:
9.02
